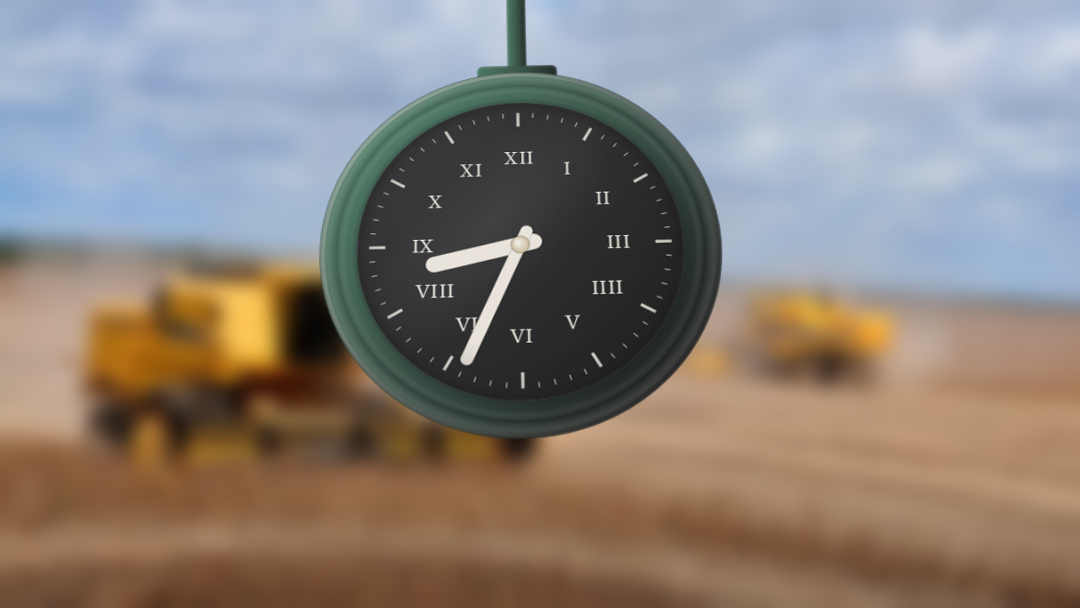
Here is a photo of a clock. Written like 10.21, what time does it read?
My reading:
8.34
